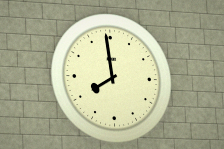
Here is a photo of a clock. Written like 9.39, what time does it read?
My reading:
7.59
